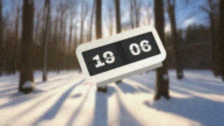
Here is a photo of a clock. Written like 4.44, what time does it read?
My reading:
19.06
